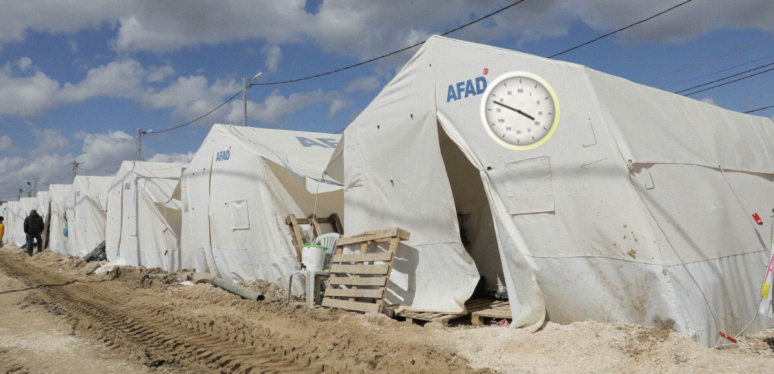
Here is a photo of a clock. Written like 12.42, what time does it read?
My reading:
3.48
